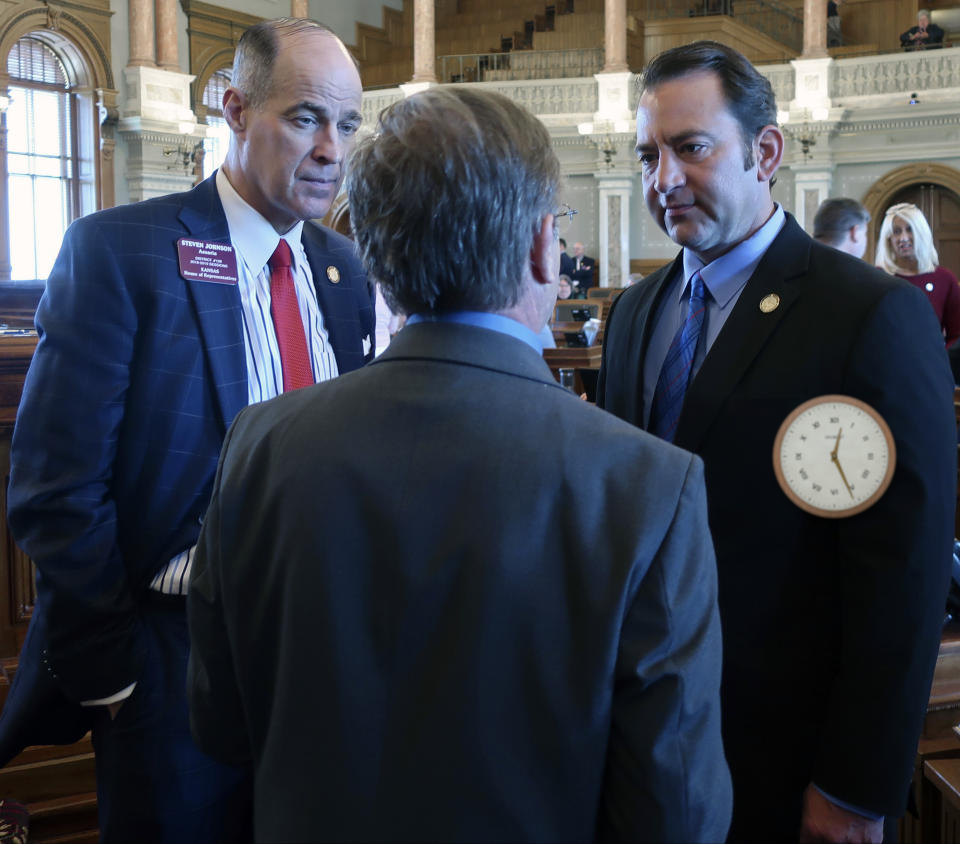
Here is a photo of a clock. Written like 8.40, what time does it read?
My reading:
12.26
